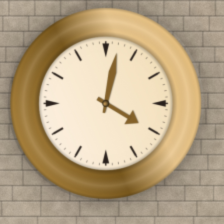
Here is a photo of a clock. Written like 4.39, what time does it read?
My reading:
4.02
